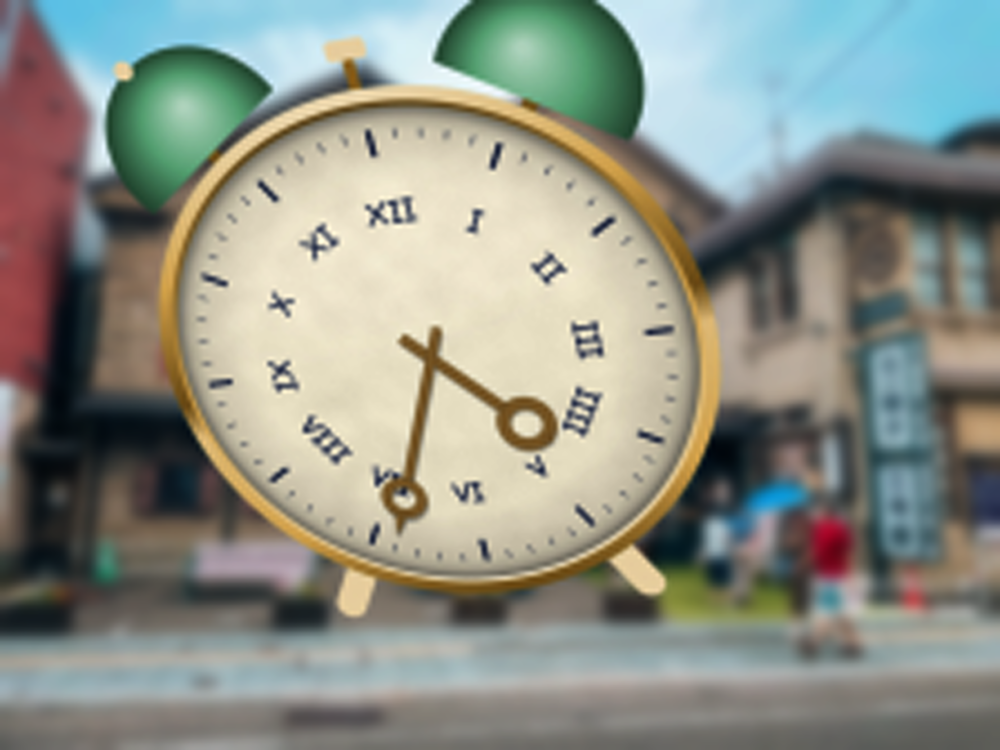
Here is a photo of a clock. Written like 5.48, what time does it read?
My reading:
4.34
